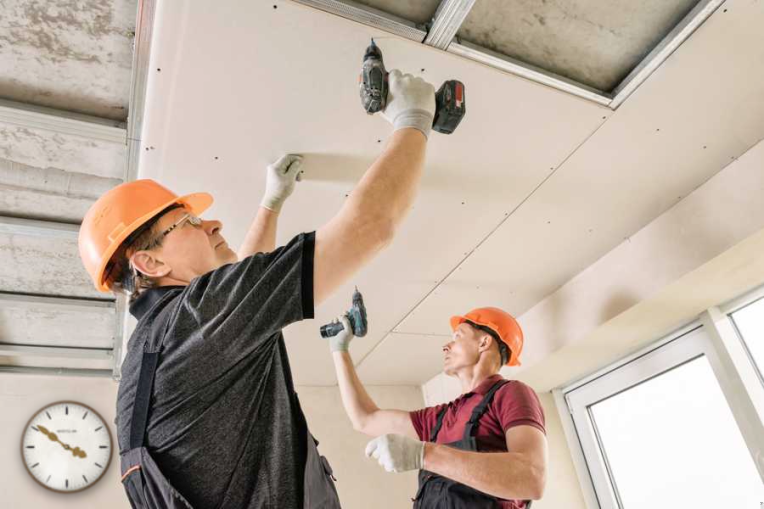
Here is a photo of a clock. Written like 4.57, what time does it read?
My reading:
3.51
